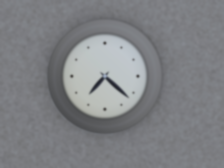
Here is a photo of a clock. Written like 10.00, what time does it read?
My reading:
7.22
